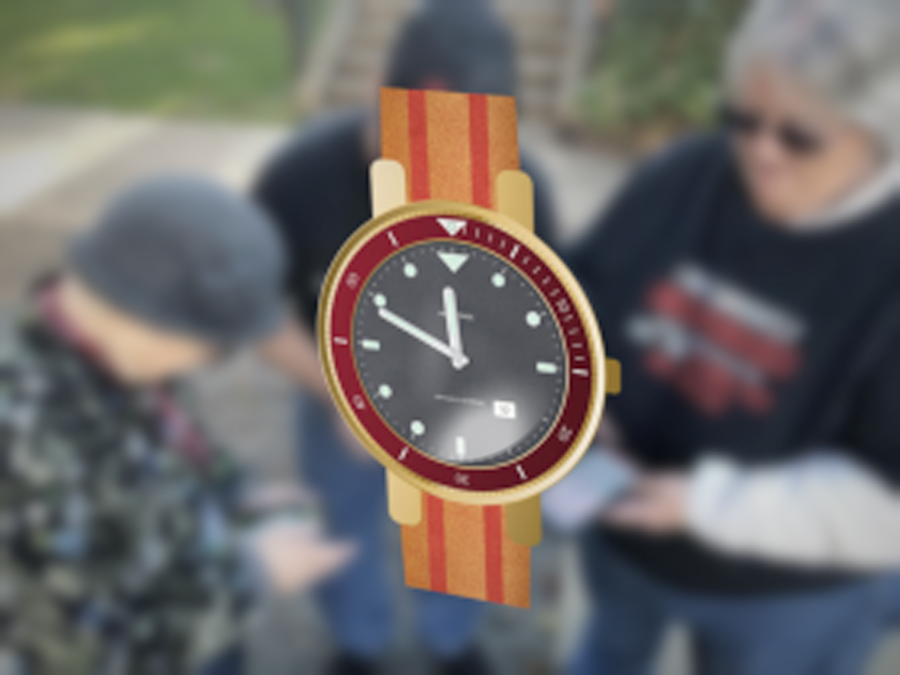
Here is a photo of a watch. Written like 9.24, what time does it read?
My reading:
11.49
